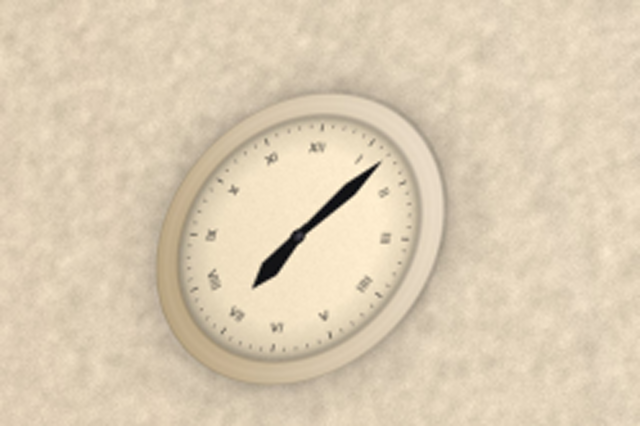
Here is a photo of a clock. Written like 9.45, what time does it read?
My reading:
7.07
